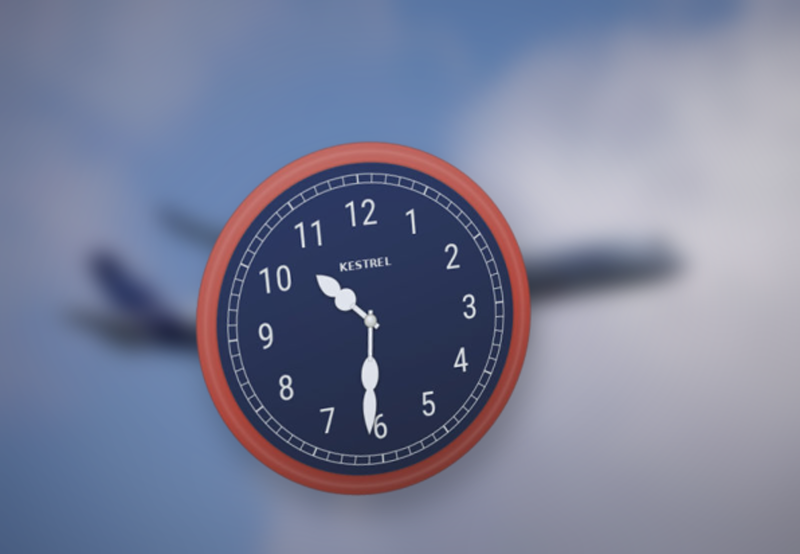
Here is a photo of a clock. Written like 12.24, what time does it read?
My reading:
10.31
